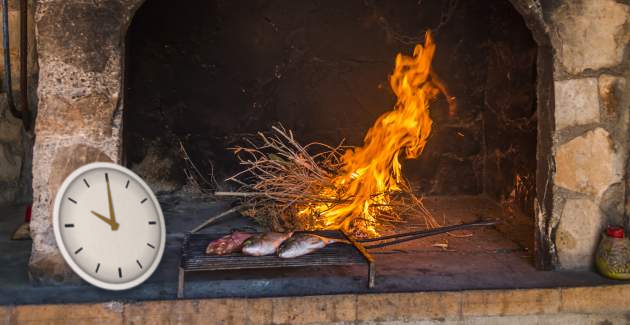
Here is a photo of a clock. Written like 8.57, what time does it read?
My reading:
10.00
